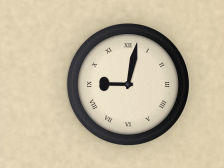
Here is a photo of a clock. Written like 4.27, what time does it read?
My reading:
9.02
